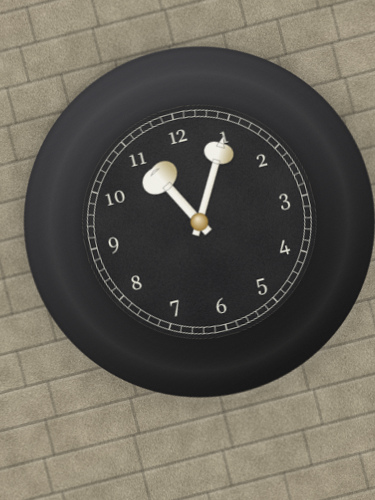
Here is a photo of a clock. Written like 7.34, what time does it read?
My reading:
11.05
